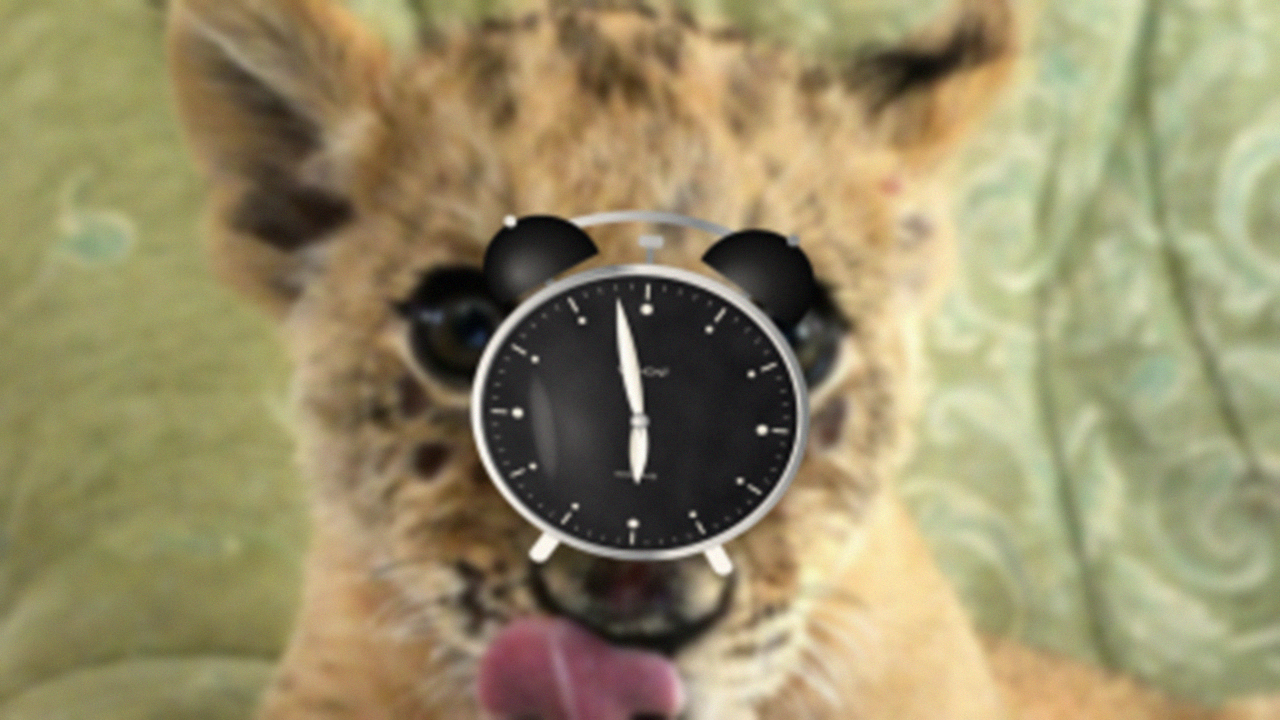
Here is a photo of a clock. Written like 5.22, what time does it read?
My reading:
5.58
